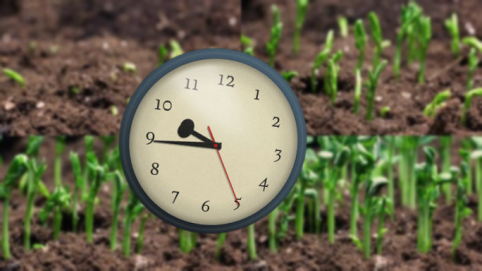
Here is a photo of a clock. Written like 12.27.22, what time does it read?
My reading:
9.44.25
